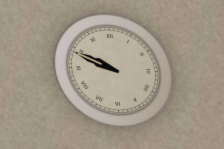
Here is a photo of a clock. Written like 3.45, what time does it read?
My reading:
9.49
